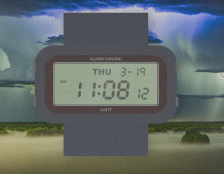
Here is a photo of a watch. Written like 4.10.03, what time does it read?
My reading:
11.08.12
